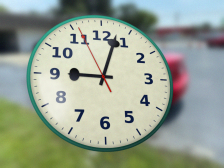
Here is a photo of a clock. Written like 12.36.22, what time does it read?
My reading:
9.02.56
